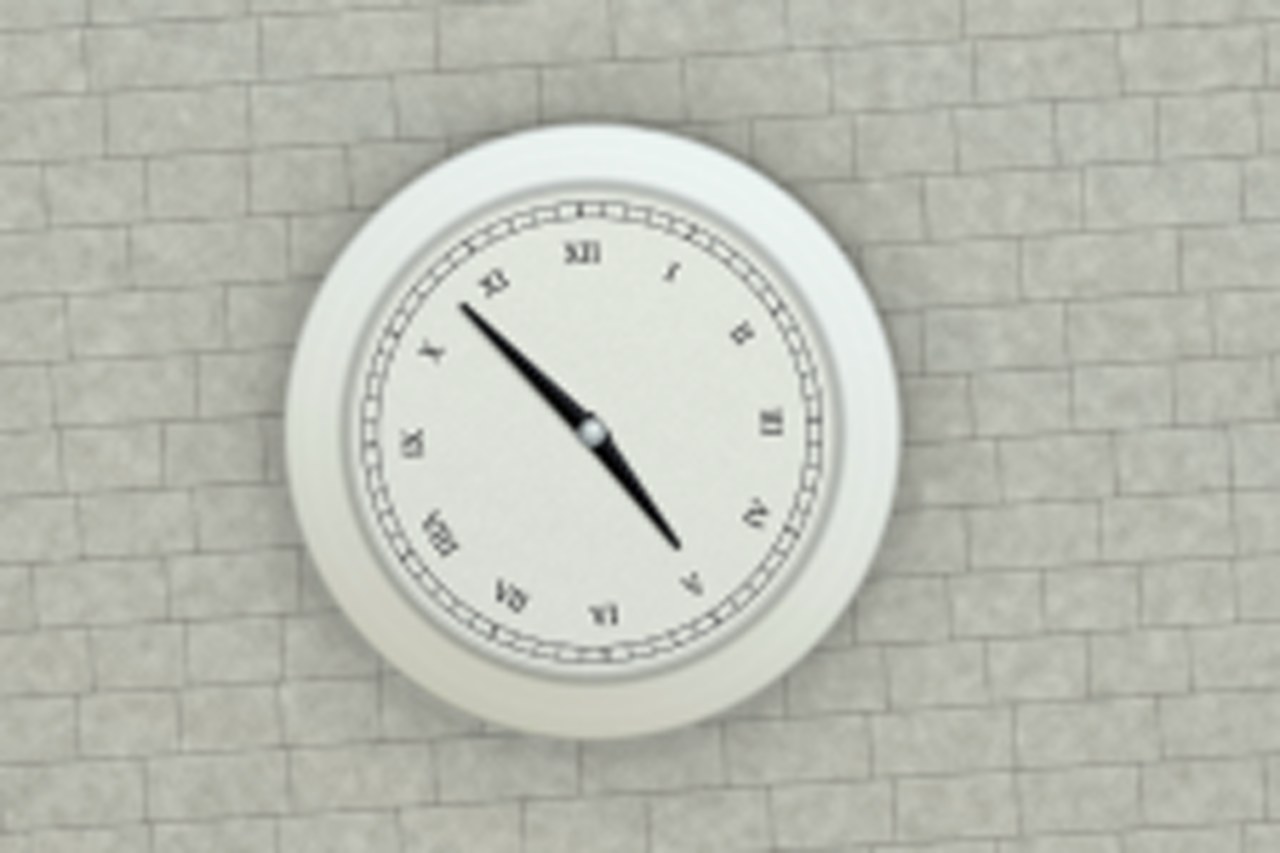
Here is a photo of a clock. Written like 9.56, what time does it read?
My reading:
4.53
